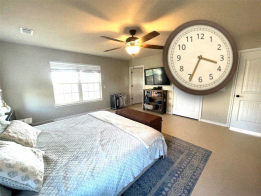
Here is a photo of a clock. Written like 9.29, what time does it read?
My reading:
3.34
